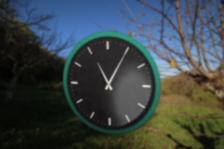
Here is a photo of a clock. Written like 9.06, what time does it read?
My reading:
11.05
